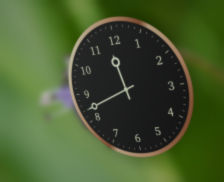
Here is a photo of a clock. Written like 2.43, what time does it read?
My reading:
11.42
